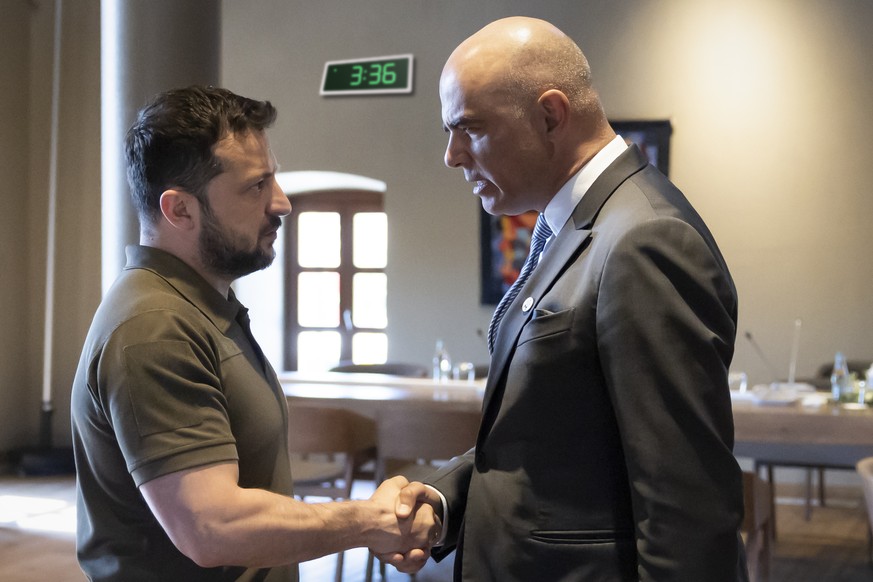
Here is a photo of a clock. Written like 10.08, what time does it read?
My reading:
3.36
